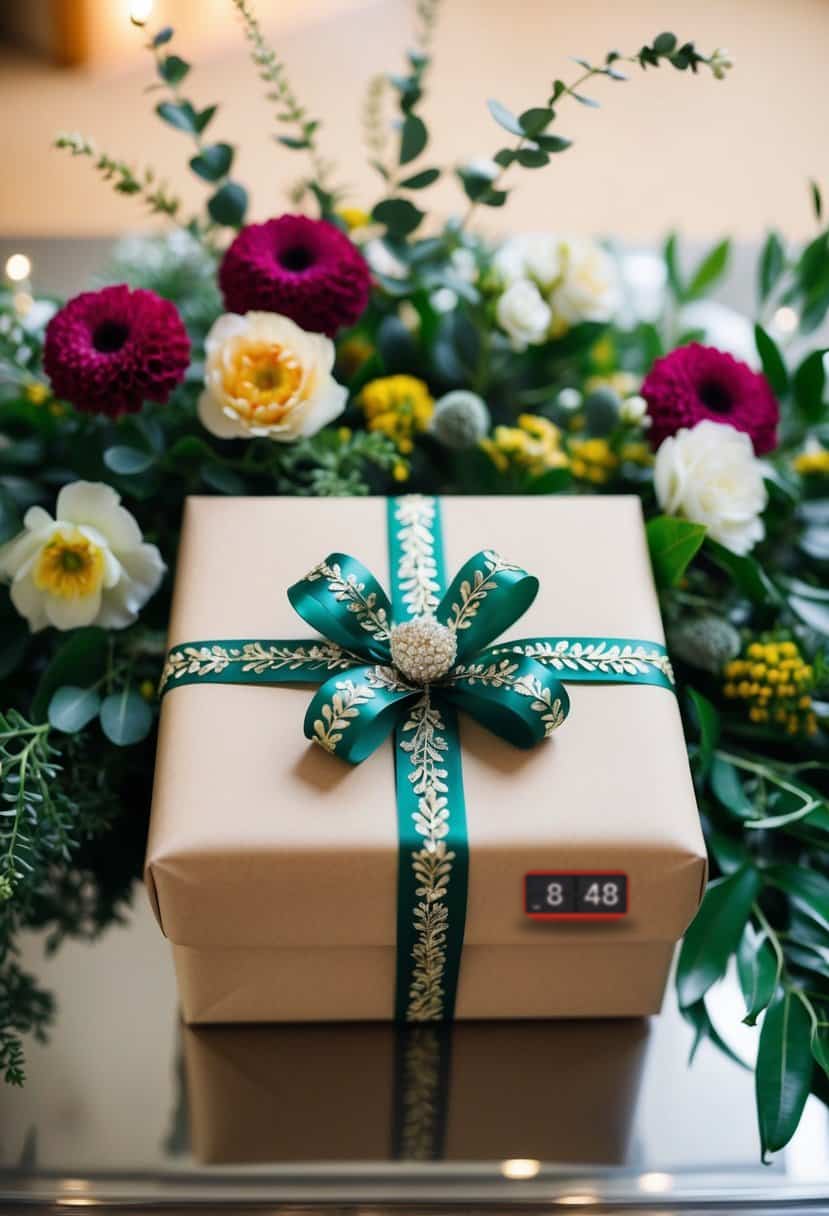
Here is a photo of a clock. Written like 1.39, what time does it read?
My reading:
8.48
